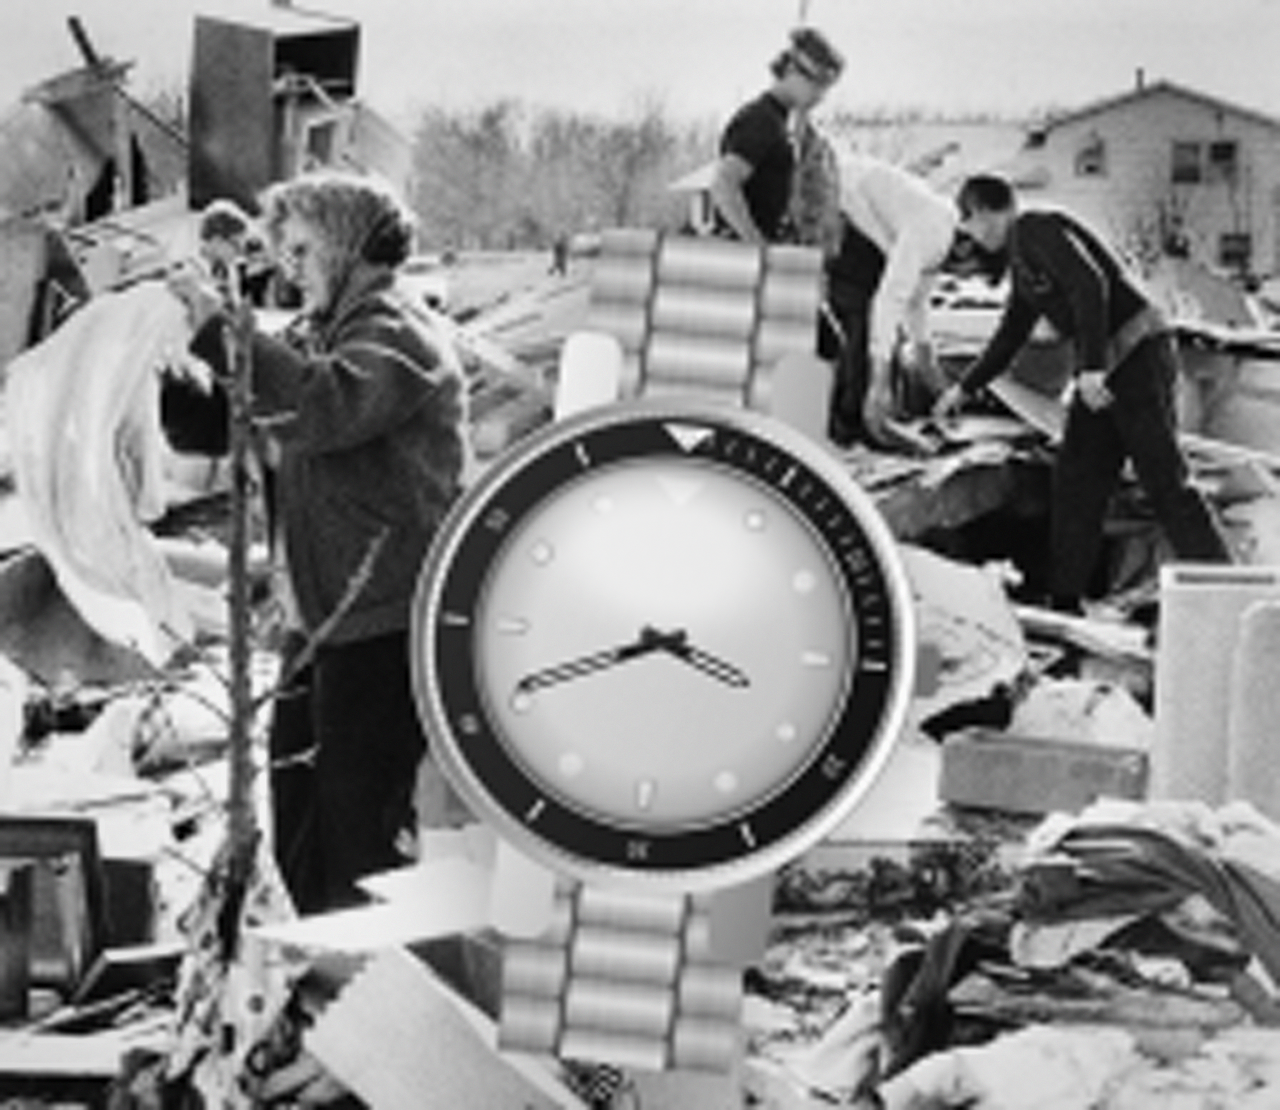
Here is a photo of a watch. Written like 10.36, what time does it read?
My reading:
3.41
